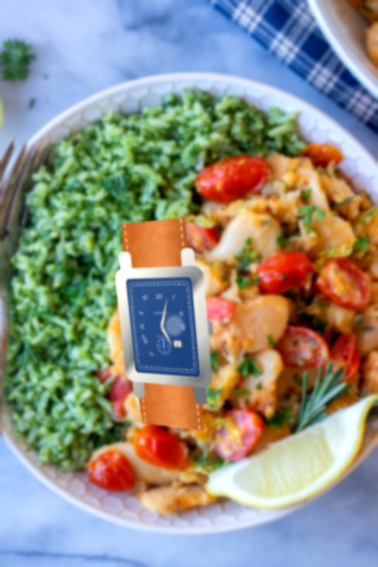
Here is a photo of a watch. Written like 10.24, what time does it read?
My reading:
5.03
